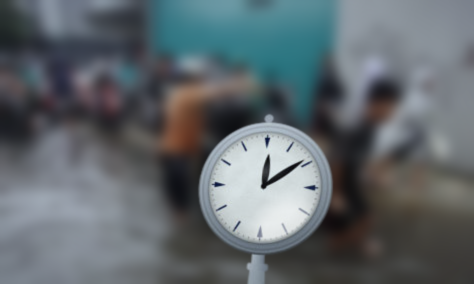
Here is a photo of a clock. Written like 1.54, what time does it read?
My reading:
12.09
